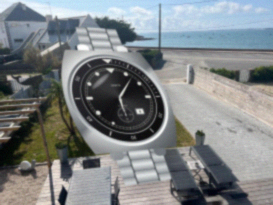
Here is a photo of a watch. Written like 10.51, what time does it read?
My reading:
6.07
